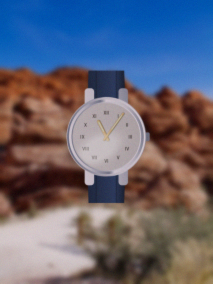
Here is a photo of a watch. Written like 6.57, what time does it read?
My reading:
11.06
